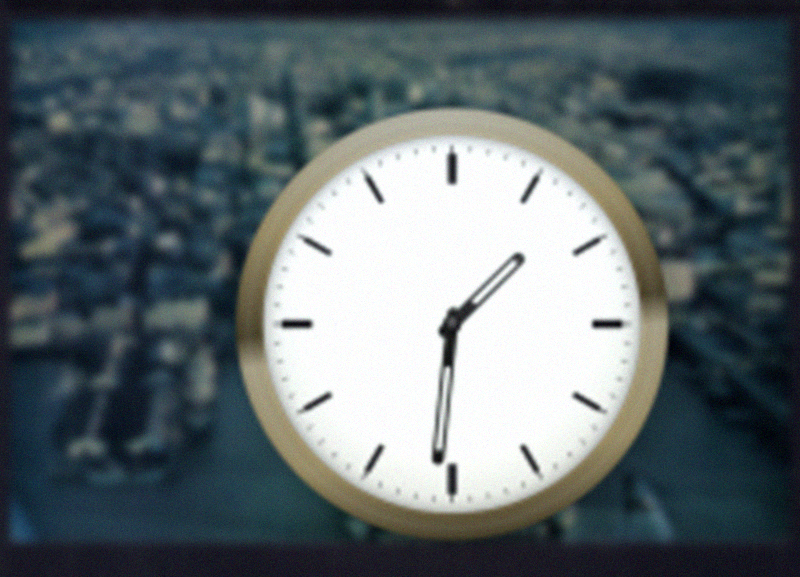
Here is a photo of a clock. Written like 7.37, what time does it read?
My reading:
1.31
